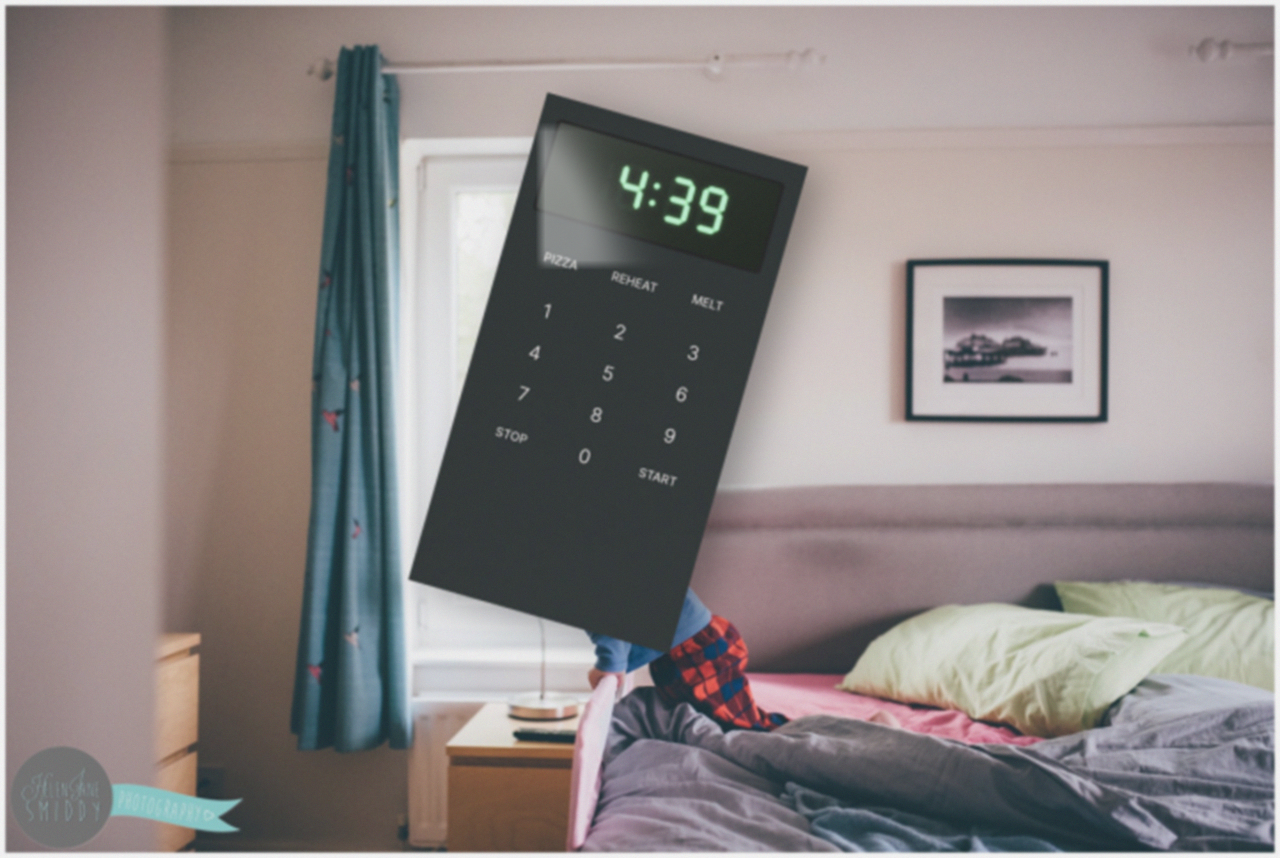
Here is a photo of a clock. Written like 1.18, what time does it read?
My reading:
4.39
